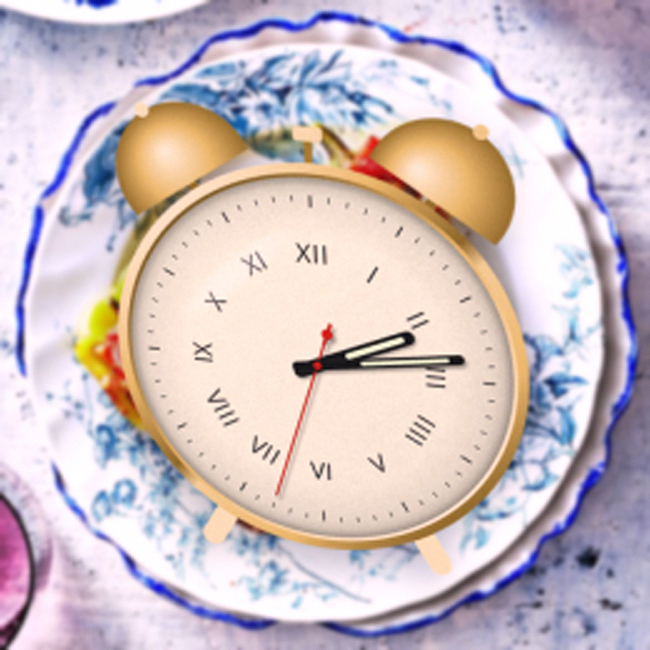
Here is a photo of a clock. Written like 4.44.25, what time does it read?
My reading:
2.13.33
